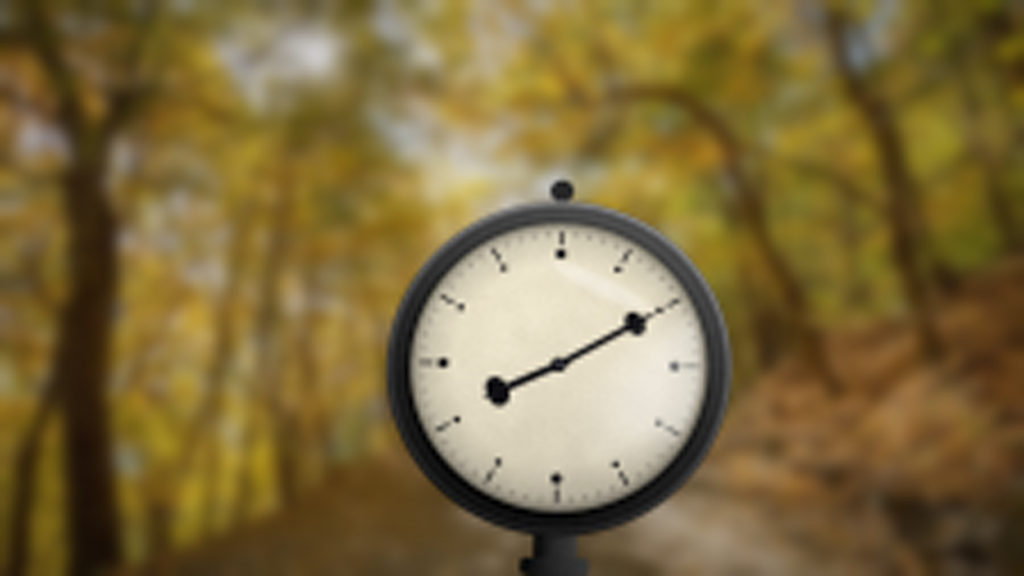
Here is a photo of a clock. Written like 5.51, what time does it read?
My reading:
8.10
